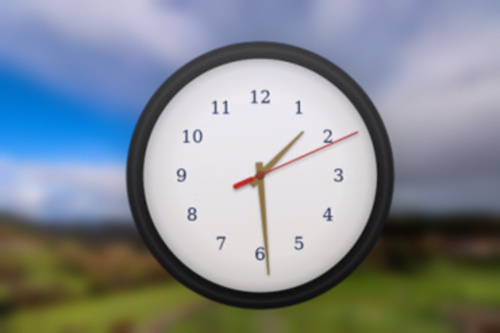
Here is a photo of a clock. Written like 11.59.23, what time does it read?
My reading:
1.29.11
